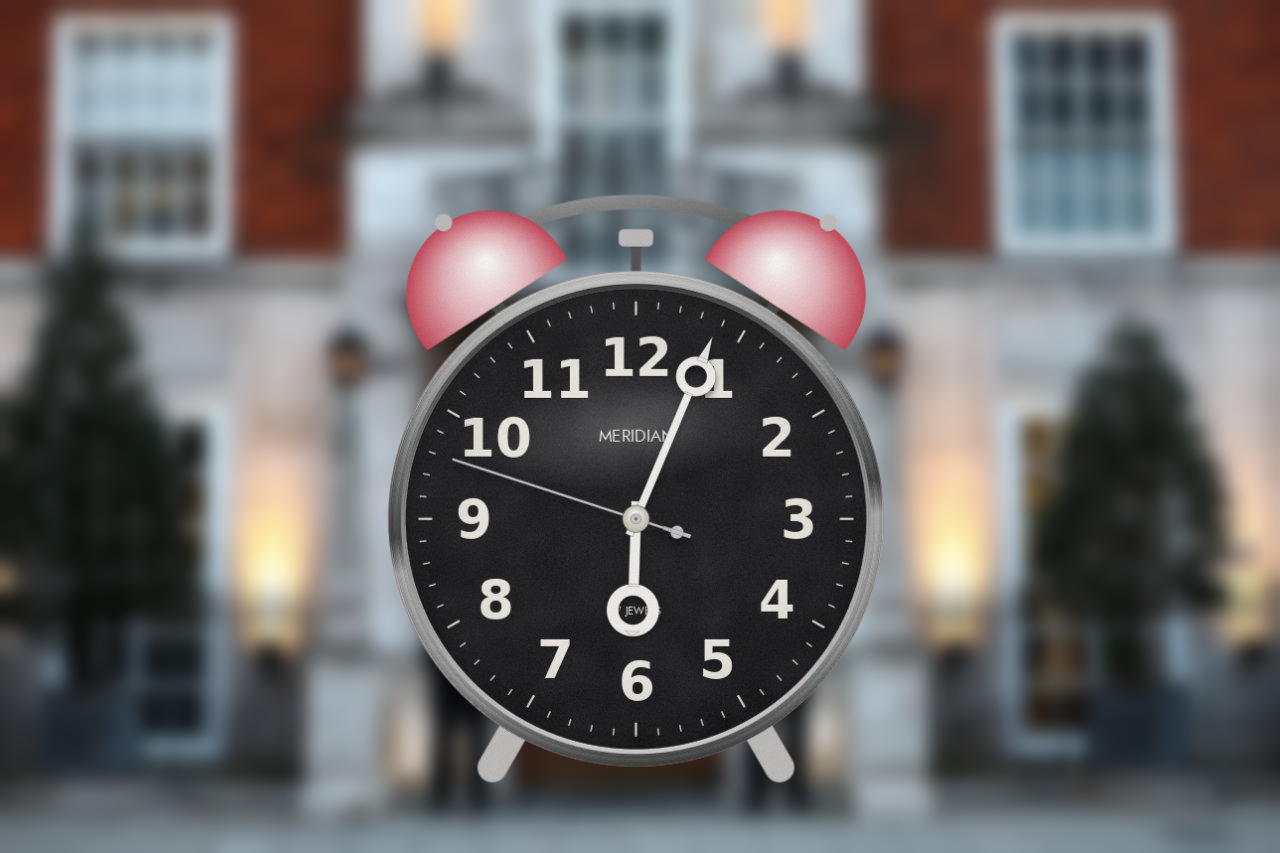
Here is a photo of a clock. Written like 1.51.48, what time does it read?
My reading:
6.03.48
